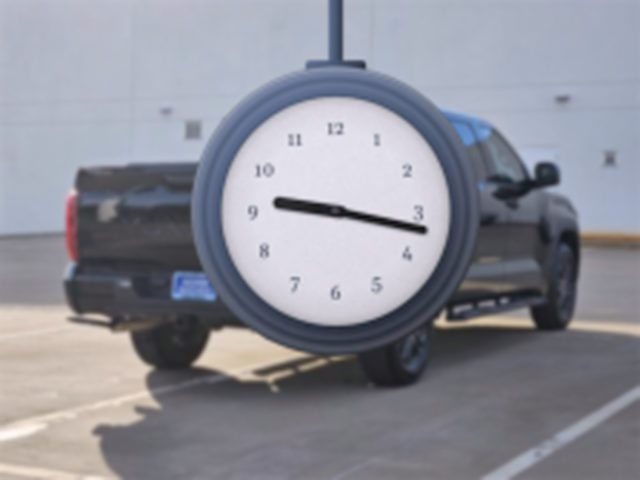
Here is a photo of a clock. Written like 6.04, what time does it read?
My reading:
9.17
